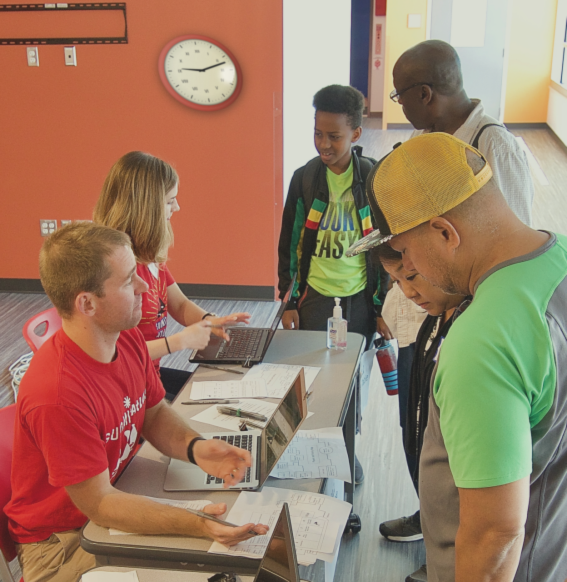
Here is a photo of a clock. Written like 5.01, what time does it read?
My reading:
9.12
